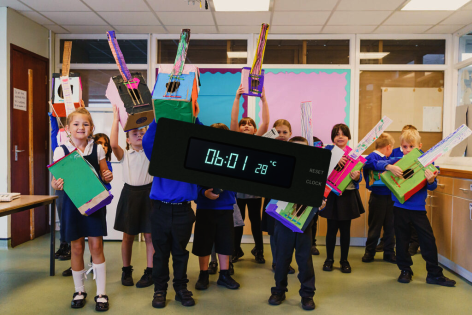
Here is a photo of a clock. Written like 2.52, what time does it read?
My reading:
6.01
